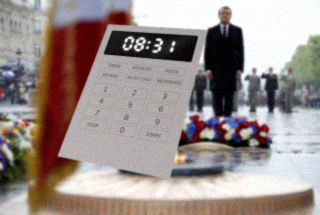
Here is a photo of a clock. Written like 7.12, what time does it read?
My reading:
8.31
